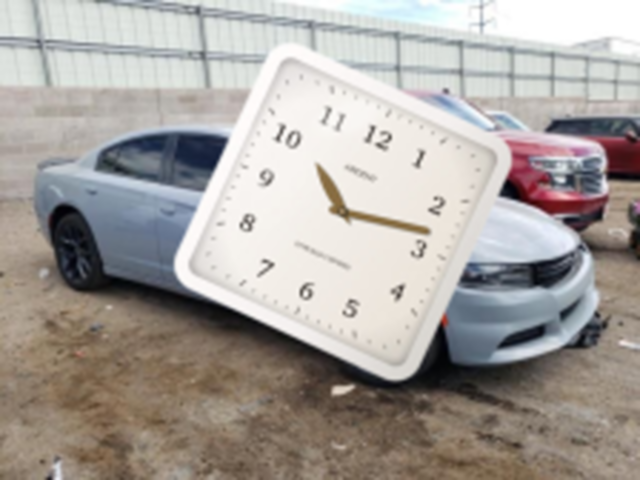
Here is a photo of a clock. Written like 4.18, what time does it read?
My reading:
10.13
